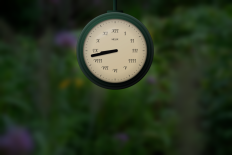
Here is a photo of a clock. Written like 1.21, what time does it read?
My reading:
8.43
